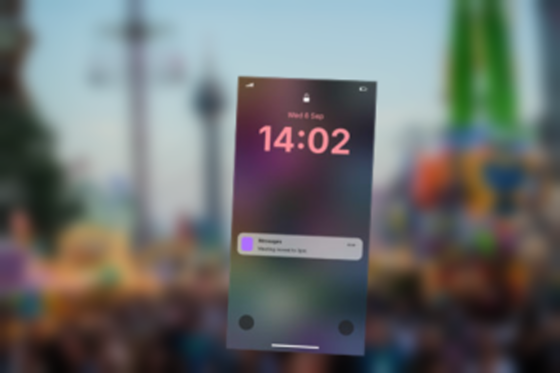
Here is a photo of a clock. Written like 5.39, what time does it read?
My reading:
14.02
